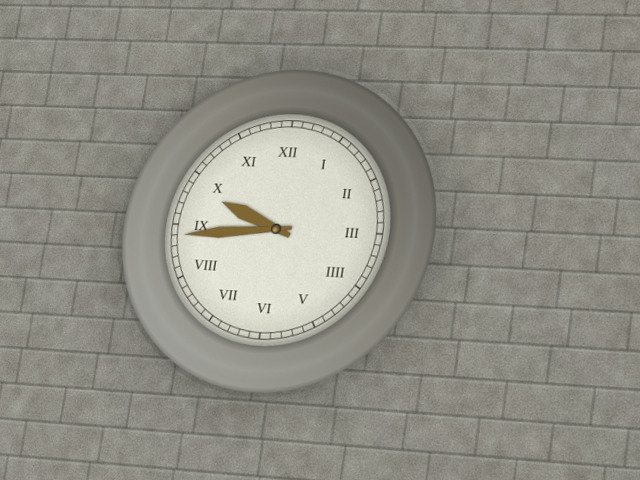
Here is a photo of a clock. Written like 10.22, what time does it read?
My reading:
9.44
